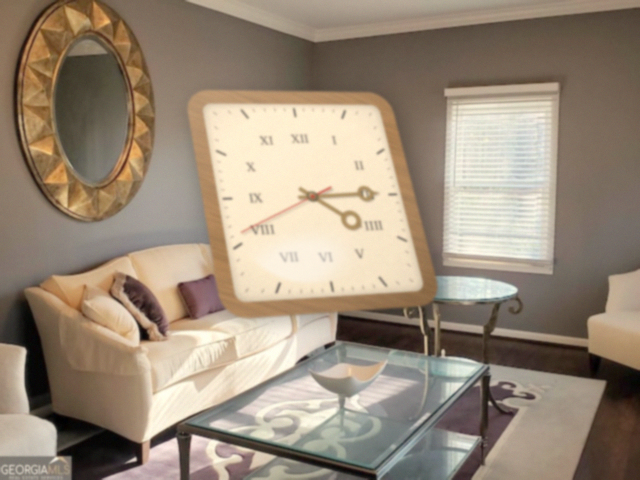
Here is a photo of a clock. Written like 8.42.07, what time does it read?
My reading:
4.14.41
